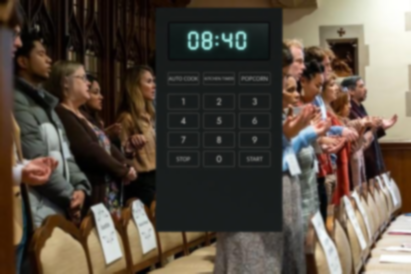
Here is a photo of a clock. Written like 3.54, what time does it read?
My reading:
8.40
